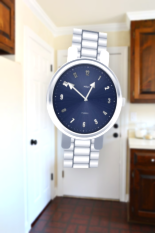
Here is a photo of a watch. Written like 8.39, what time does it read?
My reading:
12.51
